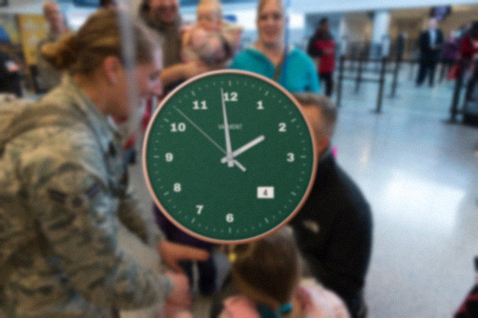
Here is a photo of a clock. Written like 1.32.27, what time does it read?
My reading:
1.58.52
